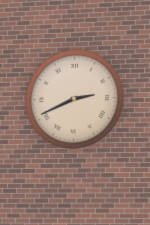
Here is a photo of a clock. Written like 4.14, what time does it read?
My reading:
2.41
